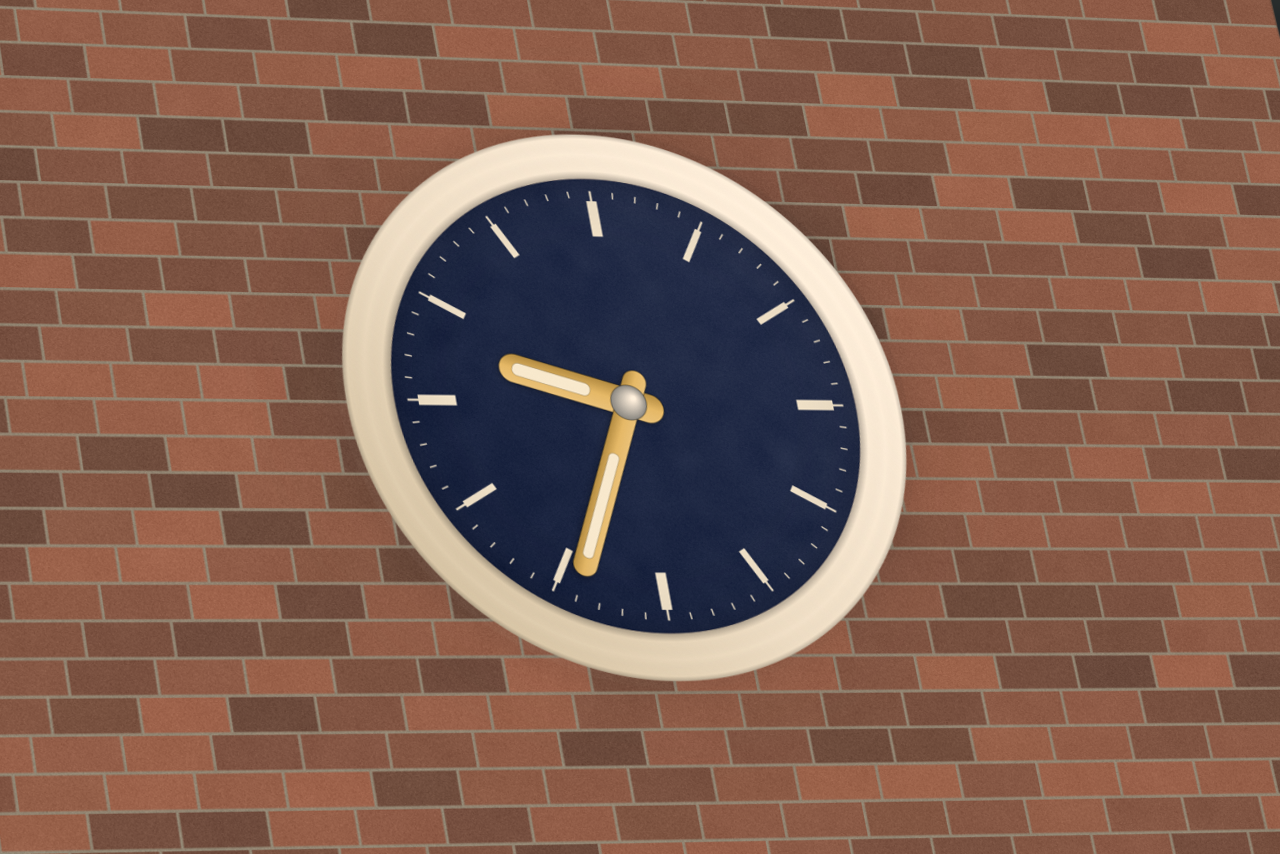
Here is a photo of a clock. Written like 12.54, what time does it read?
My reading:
9.34
